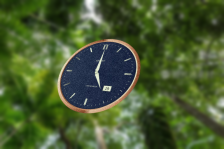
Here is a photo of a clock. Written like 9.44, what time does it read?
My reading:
5.00
